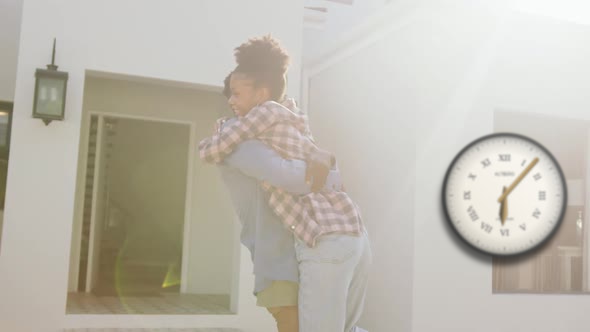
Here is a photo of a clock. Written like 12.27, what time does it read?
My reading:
6.07
